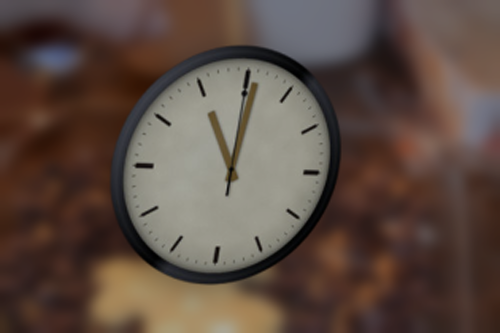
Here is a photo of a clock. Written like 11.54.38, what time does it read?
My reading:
11.01.00
